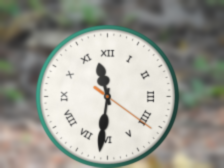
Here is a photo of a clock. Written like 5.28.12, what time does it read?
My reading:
11.31.21
